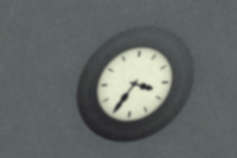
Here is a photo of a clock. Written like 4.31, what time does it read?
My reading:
3.35
